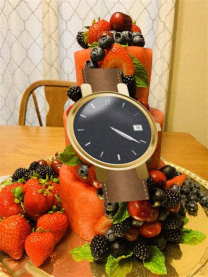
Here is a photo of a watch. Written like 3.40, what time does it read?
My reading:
4.21
